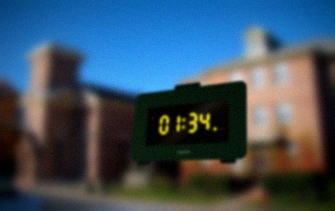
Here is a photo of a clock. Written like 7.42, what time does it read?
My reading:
1.34
